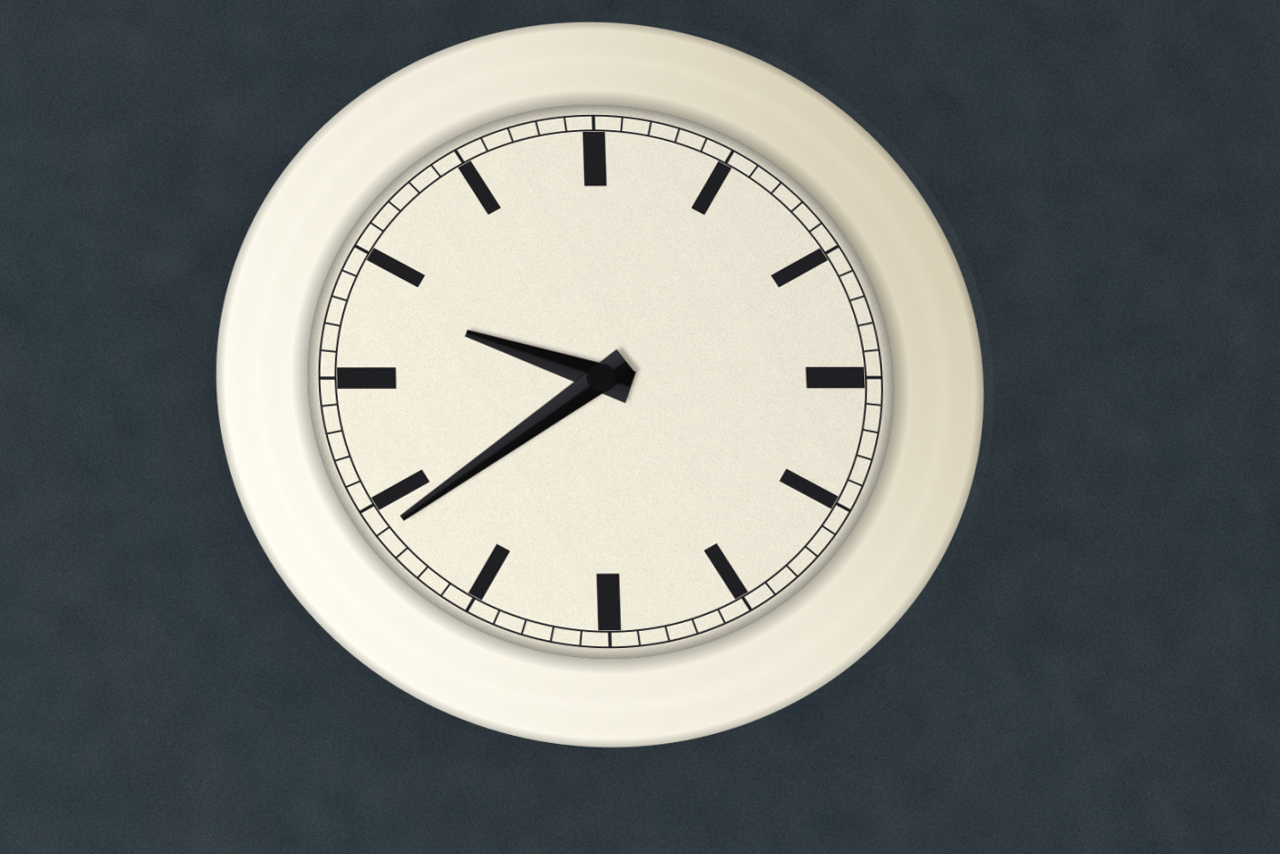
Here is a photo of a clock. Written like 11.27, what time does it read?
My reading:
9.39
